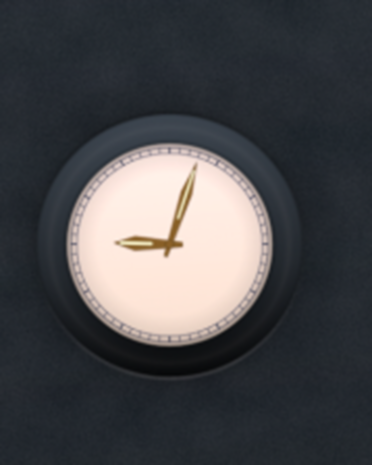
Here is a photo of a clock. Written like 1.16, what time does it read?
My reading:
9.03
